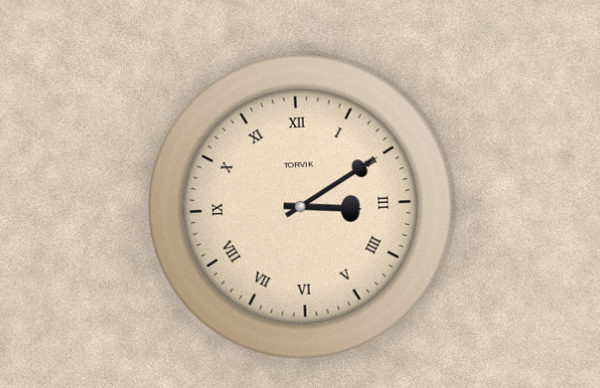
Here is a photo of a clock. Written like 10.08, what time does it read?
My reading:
3.10
